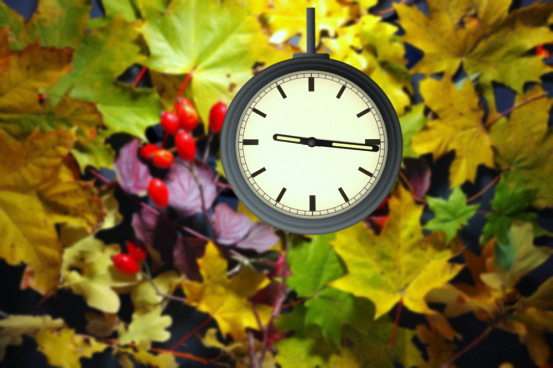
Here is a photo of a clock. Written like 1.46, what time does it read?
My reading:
9.16
